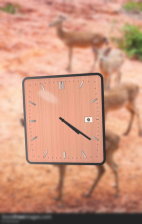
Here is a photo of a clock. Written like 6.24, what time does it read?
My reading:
4.21
